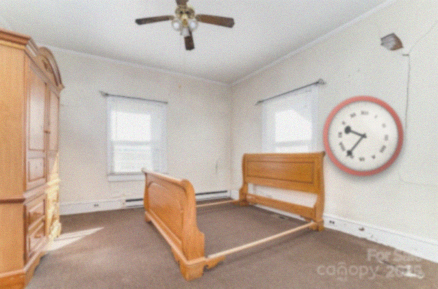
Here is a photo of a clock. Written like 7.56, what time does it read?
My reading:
9.36
